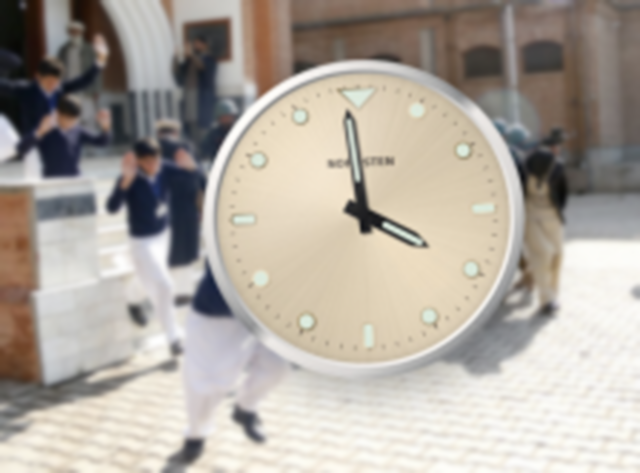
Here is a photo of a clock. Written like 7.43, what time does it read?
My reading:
3.59
